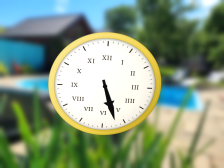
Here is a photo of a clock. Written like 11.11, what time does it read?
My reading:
5.27
